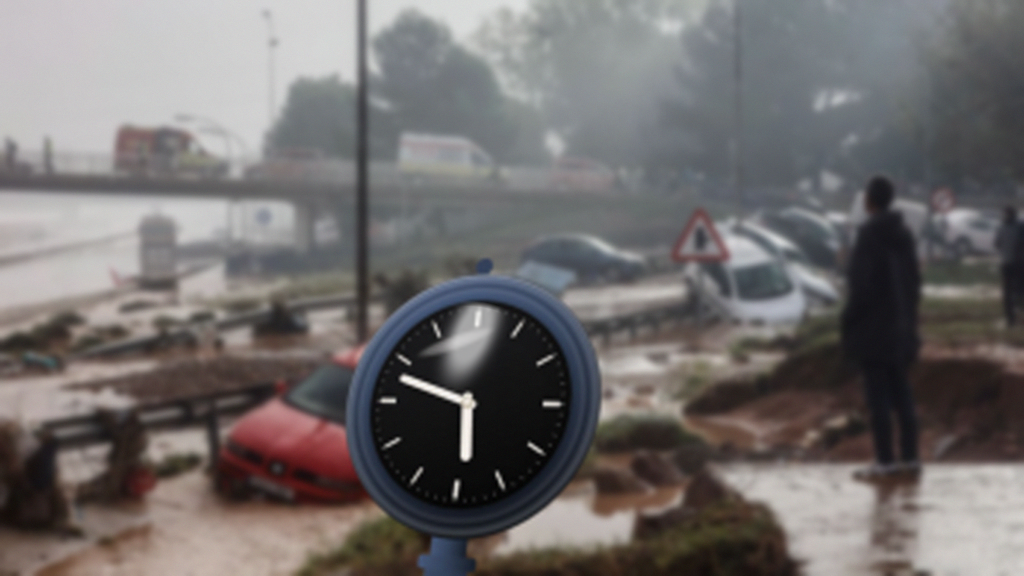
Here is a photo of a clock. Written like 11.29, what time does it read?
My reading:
5.48
